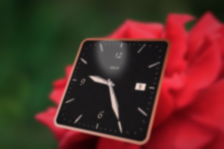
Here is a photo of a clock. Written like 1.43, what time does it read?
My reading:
9.25
